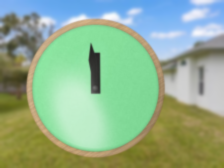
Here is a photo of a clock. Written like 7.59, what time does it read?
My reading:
11.59
